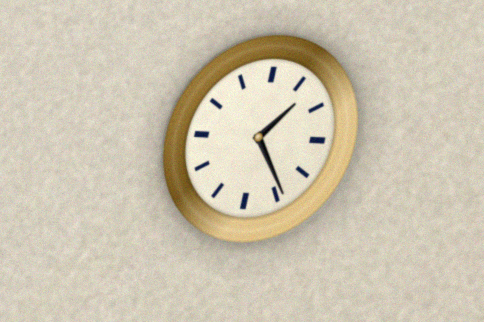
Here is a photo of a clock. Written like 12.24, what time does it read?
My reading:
1.24
